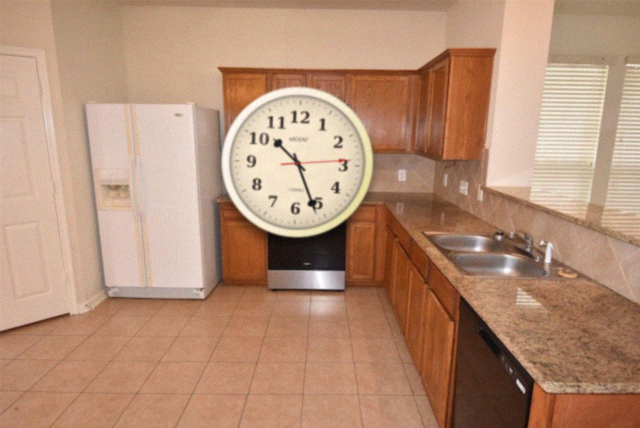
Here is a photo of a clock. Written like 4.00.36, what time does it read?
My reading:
10.26.14
